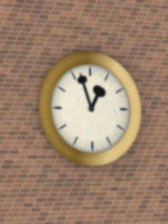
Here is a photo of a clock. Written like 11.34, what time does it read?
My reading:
12.57
